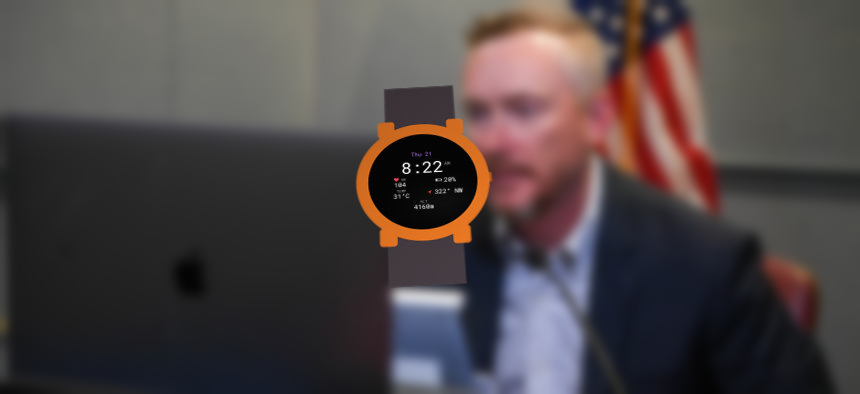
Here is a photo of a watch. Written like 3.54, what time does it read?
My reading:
8.22
